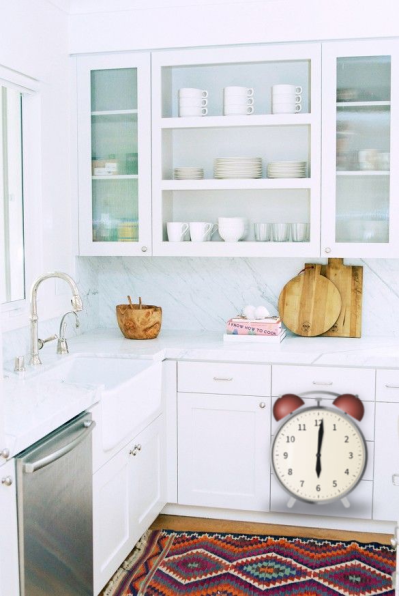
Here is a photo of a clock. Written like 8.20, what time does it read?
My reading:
6.01
